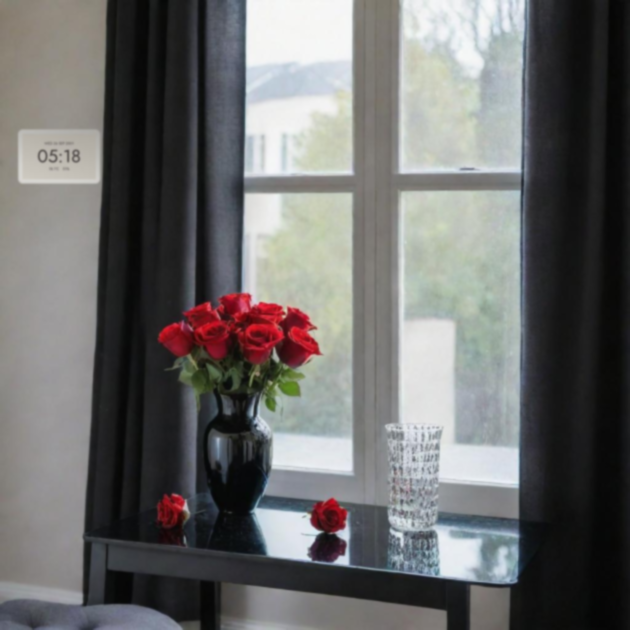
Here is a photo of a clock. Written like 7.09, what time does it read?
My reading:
5.18
